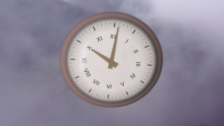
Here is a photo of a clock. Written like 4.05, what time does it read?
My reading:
10.01
